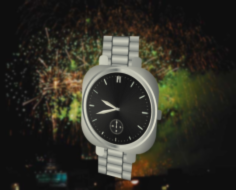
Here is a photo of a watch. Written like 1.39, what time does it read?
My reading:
9.42
